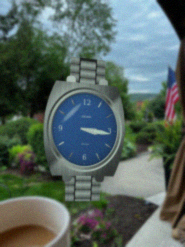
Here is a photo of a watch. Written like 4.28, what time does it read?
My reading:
3.16
